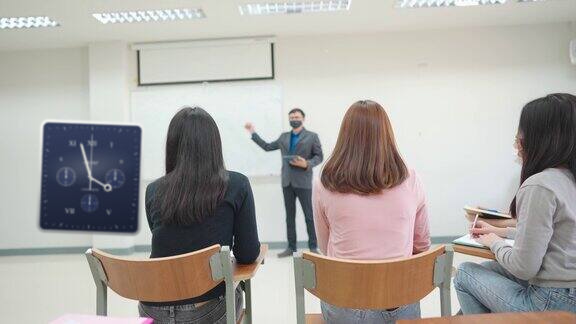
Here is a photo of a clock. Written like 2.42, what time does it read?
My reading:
3.57
